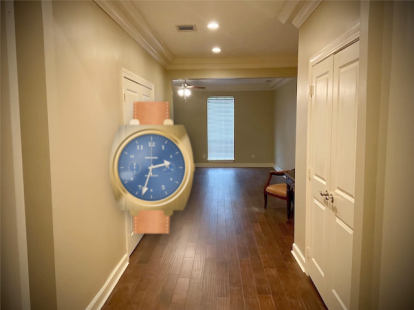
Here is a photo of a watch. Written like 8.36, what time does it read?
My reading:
2.33
